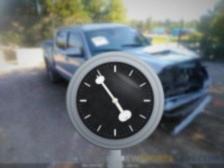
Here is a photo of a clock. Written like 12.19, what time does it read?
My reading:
4.54
